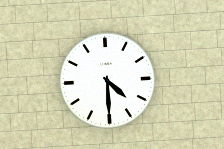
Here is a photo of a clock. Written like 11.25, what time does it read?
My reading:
4.30
